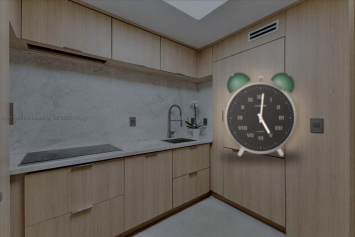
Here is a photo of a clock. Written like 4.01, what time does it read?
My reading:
5.01
